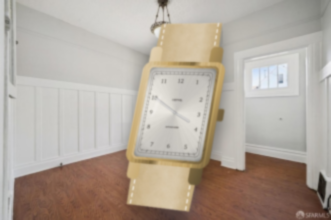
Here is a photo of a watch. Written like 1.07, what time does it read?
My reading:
3.50
